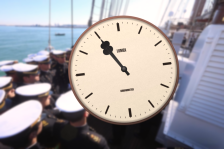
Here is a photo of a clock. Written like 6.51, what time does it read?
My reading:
10.55
